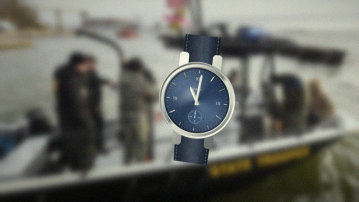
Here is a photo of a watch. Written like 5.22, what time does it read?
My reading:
11.01
